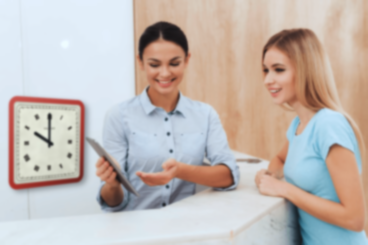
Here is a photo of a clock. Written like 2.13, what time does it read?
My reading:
10.00
